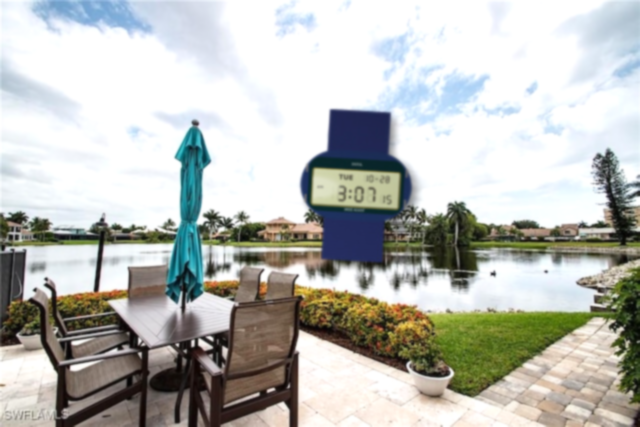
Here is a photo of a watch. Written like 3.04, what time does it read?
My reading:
3.07
